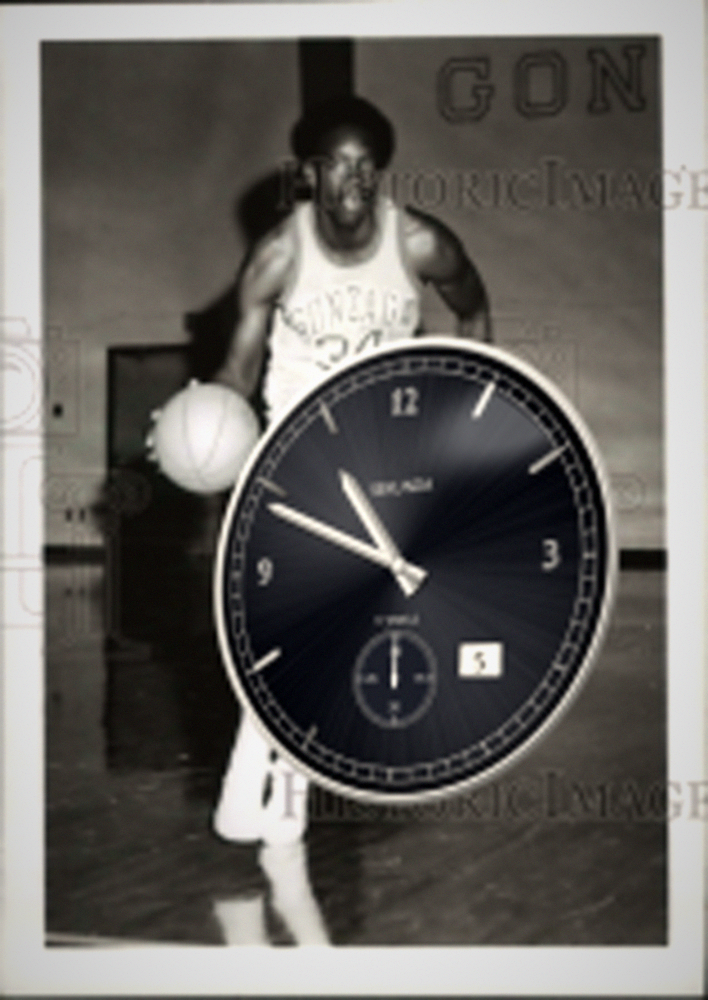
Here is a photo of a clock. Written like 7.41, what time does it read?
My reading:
10.49
